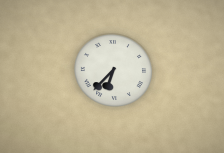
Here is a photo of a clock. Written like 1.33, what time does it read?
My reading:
6.37
